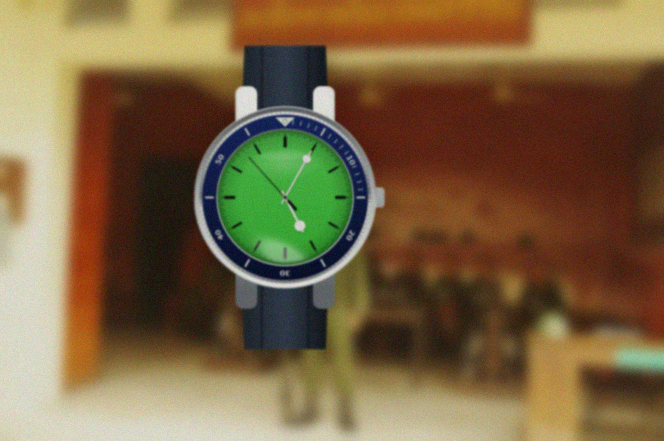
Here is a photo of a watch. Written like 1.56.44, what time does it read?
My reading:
5.04.53
